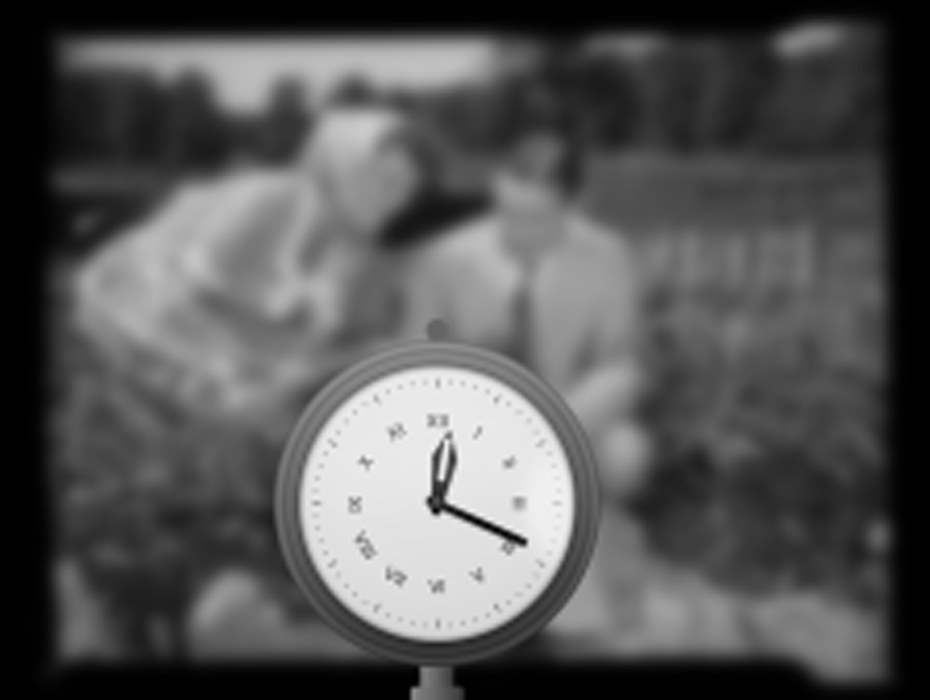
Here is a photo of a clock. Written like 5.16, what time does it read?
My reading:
12.19
